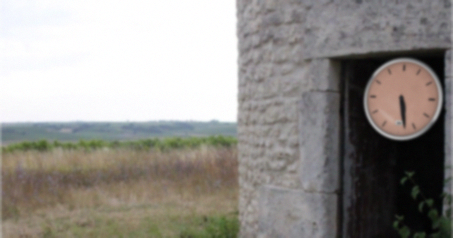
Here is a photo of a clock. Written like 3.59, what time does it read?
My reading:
5.28
